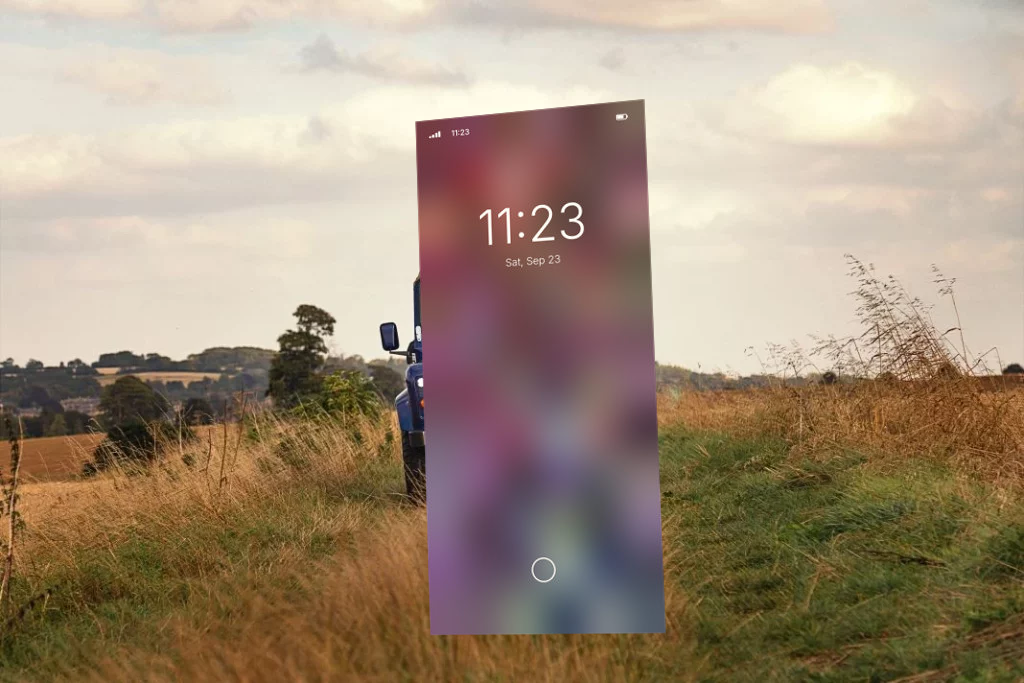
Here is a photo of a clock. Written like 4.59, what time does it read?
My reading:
11.23
